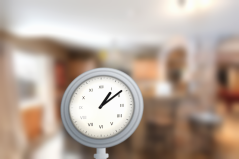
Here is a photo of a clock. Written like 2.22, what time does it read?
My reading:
1.09
